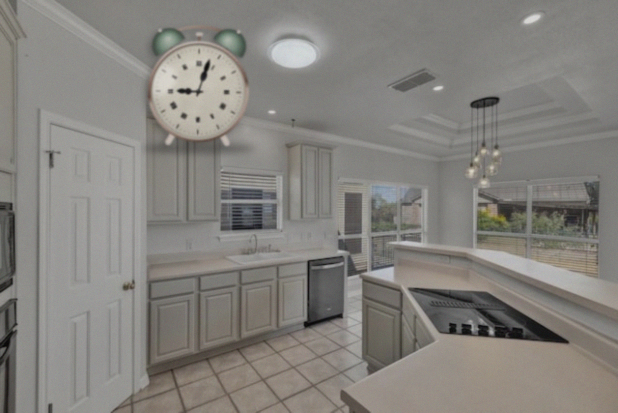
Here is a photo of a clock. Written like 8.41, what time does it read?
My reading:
9.03
